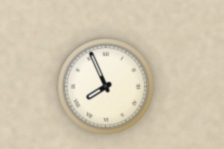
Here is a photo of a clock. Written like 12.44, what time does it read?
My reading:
7.56
